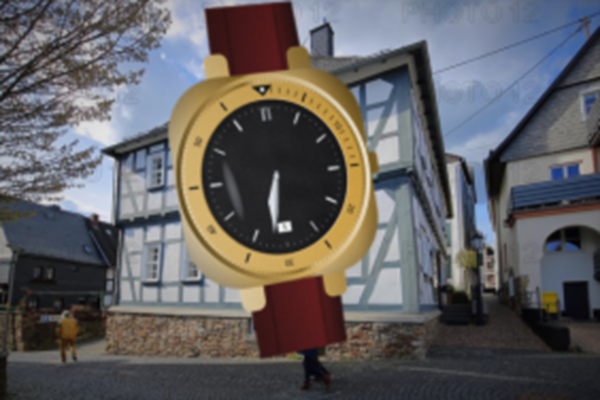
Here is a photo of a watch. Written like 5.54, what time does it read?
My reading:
6.32
